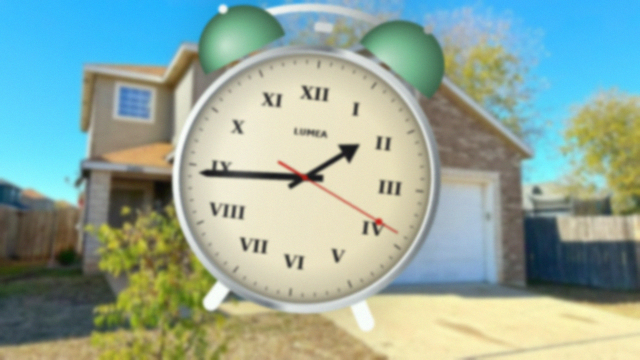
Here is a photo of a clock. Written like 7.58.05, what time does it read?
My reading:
1.44.19
